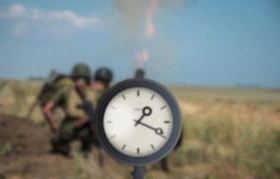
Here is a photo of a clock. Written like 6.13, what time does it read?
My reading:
1.19
